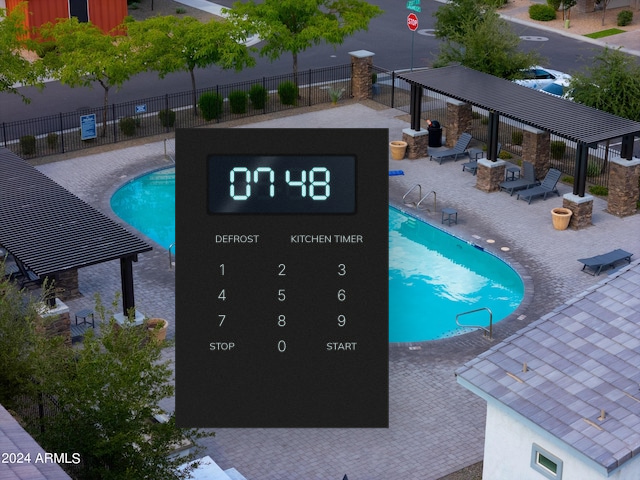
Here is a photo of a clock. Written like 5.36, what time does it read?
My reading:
7.48
